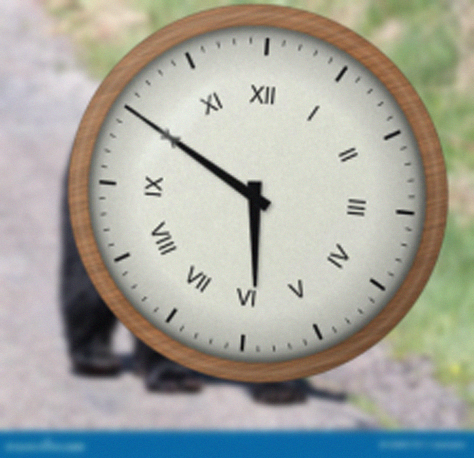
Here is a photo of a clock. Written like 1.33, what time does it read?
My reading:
5.50
